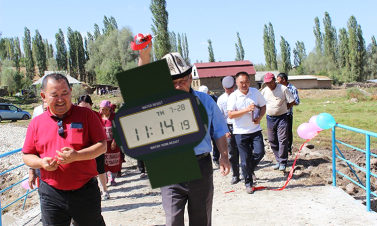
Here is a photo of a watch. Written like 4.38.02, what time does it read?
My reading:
11.14.19
